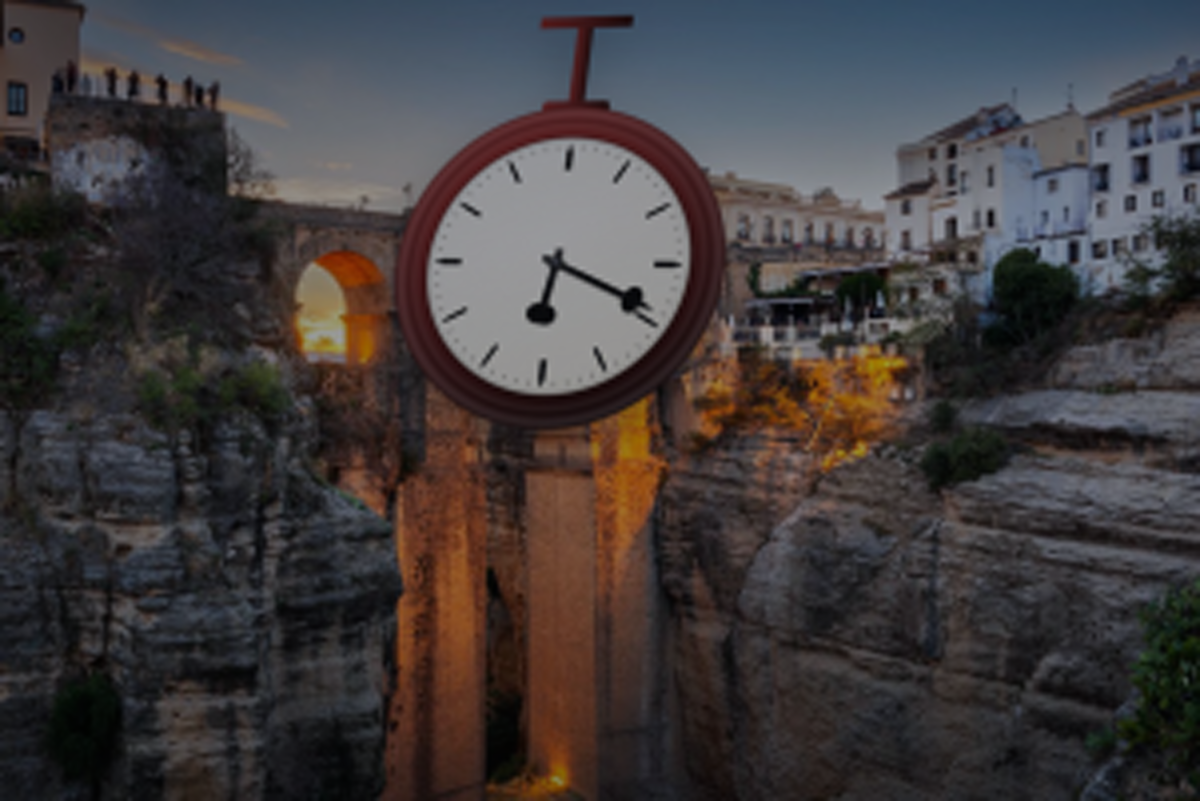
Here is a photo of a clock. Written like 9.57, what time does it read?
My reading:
6.19
